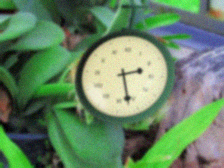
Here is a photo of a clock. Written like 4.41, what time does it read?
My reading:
2.27
